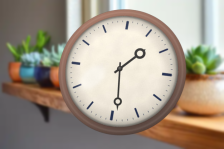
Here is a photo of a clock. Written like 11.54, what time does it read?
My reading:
1.29
